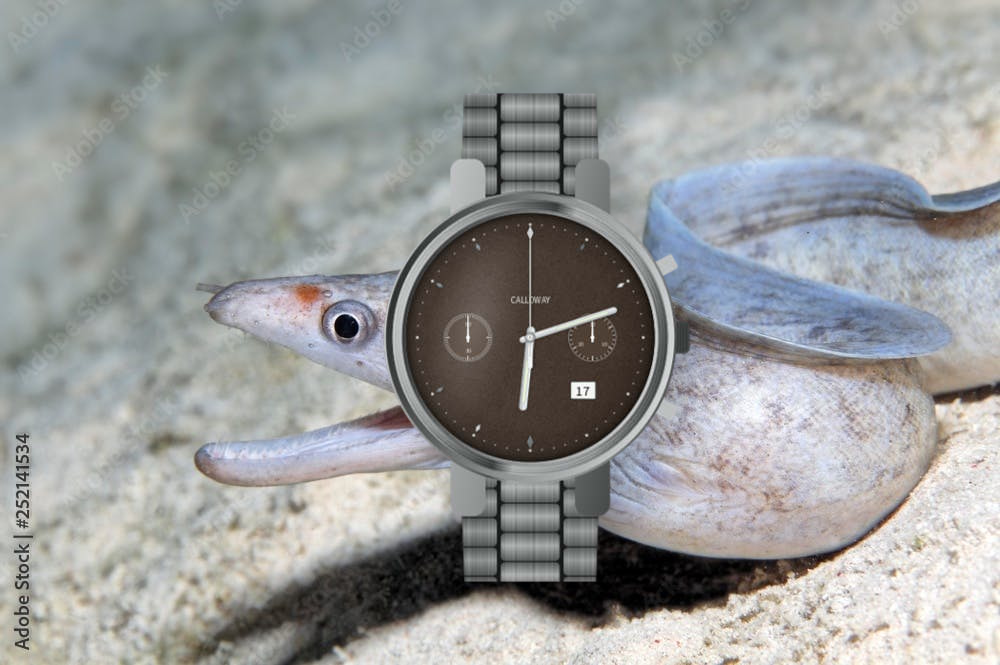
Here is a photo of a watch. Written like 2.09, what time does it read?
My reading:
6.12
